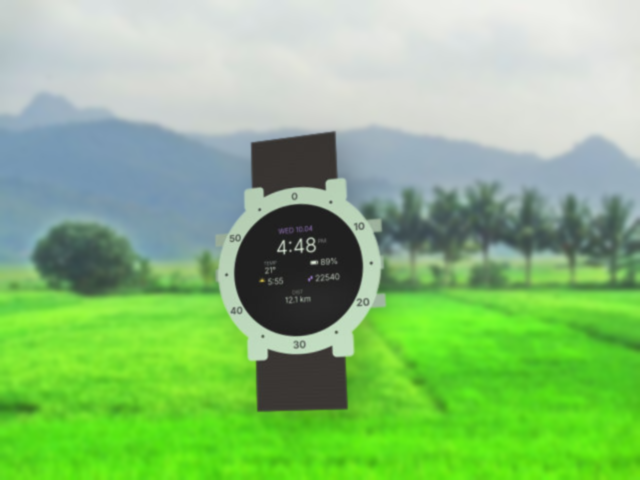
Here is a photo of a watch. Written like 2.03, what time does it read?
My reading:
4.48
